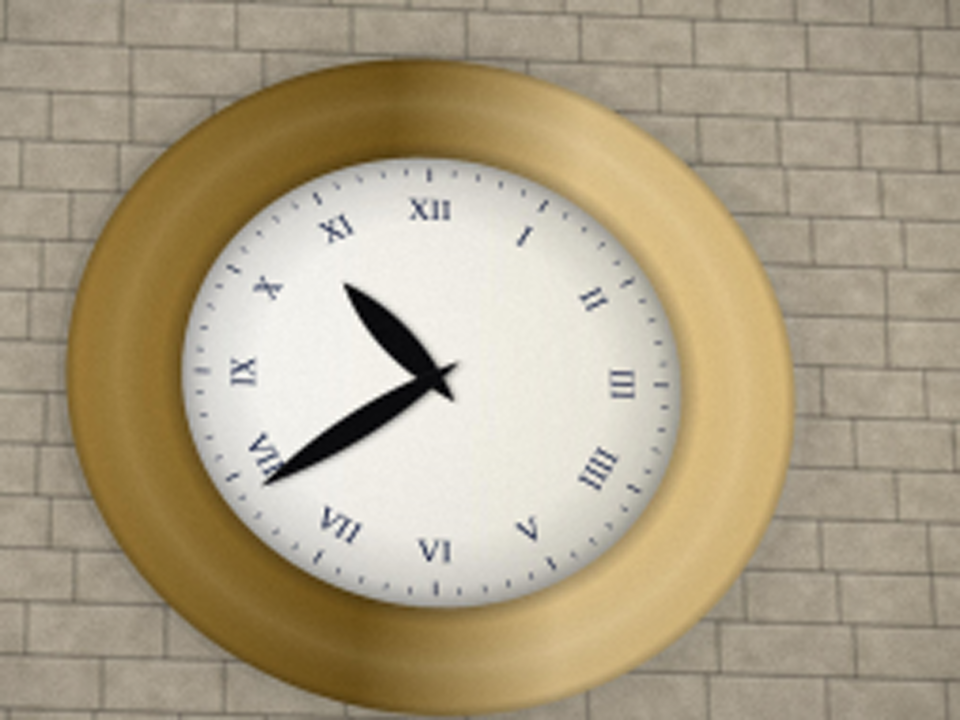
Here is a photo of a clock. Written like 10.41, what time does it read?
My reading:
10.39
